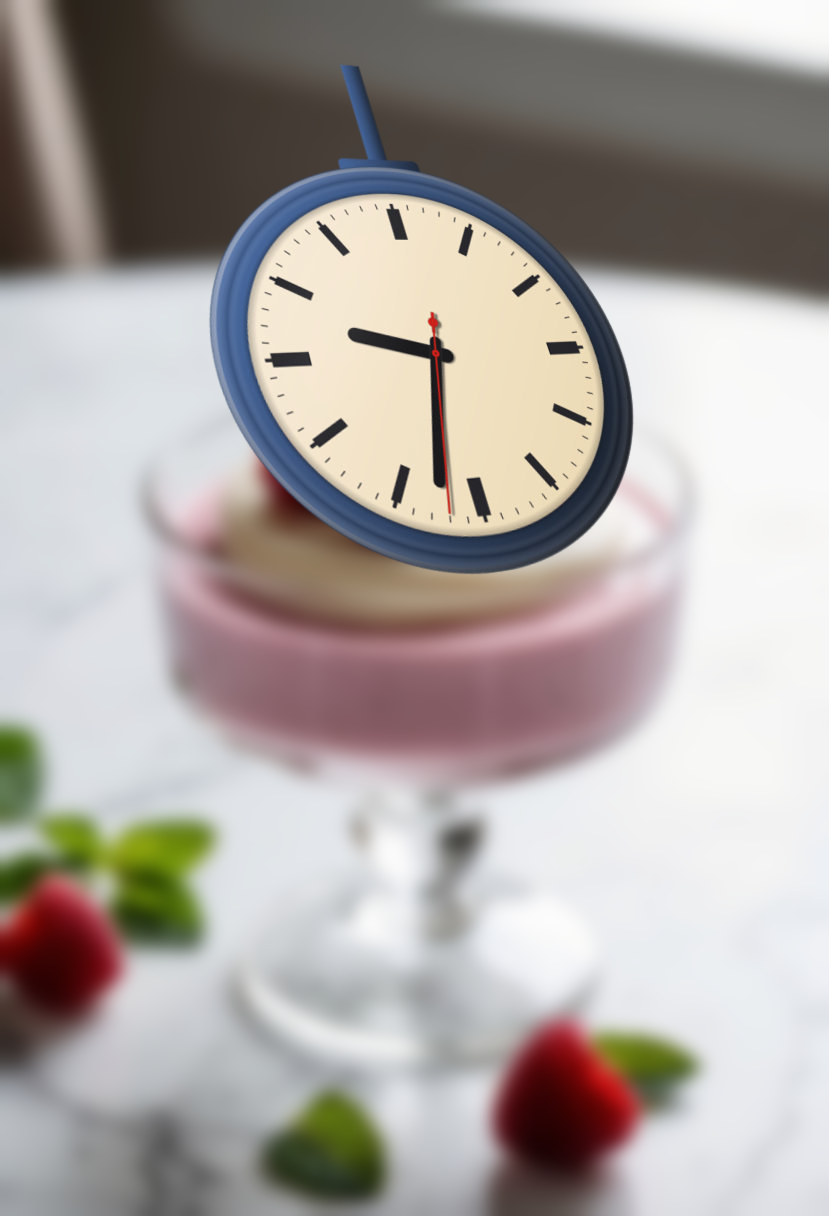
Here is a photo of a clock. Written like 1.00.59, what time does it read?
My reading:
9.32.32
